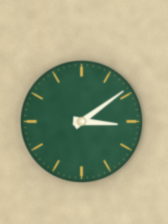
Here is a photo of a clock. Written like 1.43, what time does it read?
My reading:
3.09
